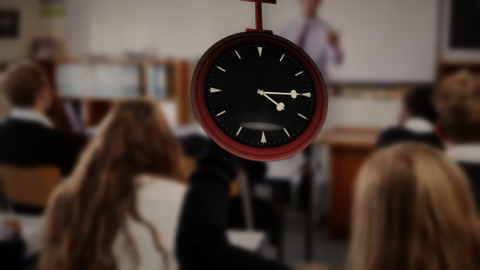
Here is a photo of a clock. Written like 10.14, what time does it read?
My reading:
4.15
